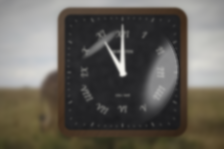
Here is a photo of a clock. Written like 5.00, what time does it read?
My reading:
11.00
